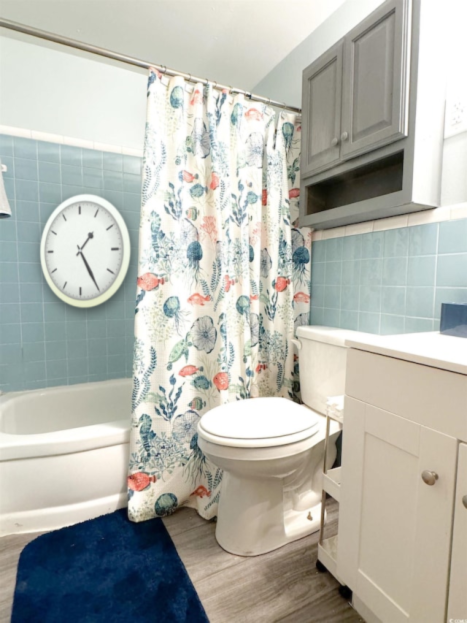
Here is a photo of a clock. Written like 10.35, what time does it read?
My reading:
1.25
